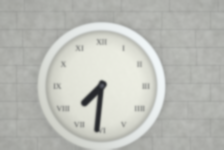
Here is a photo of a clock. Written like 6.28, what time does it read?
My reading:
7.31
